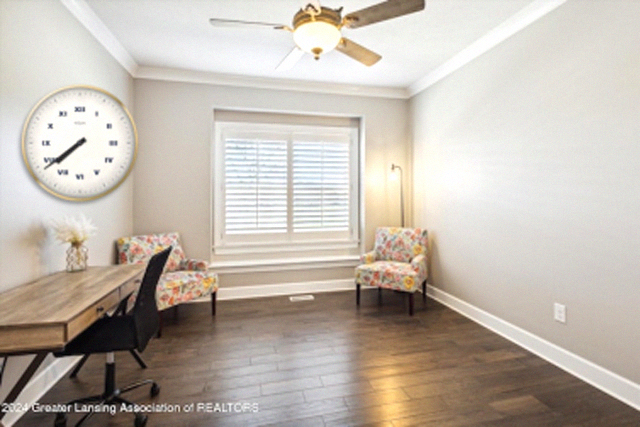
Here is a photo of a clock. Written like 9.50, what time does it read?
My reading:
7.39
